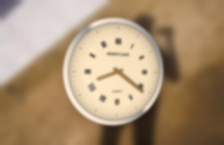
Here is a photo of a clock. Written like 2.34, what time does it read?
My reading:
8.21
